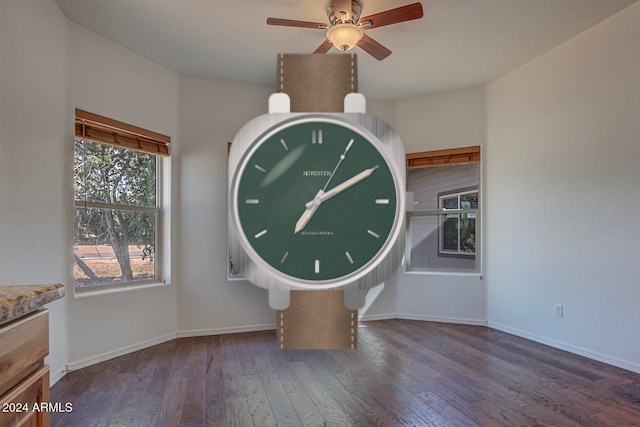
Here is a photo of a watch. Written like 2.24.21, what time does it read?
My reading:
7.10.05
